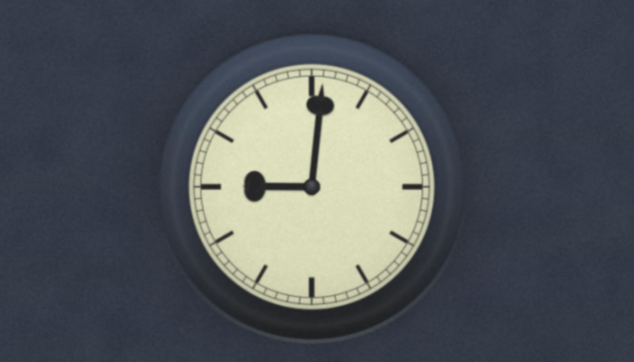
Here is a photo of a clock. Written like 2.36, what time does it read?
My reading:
9.01
